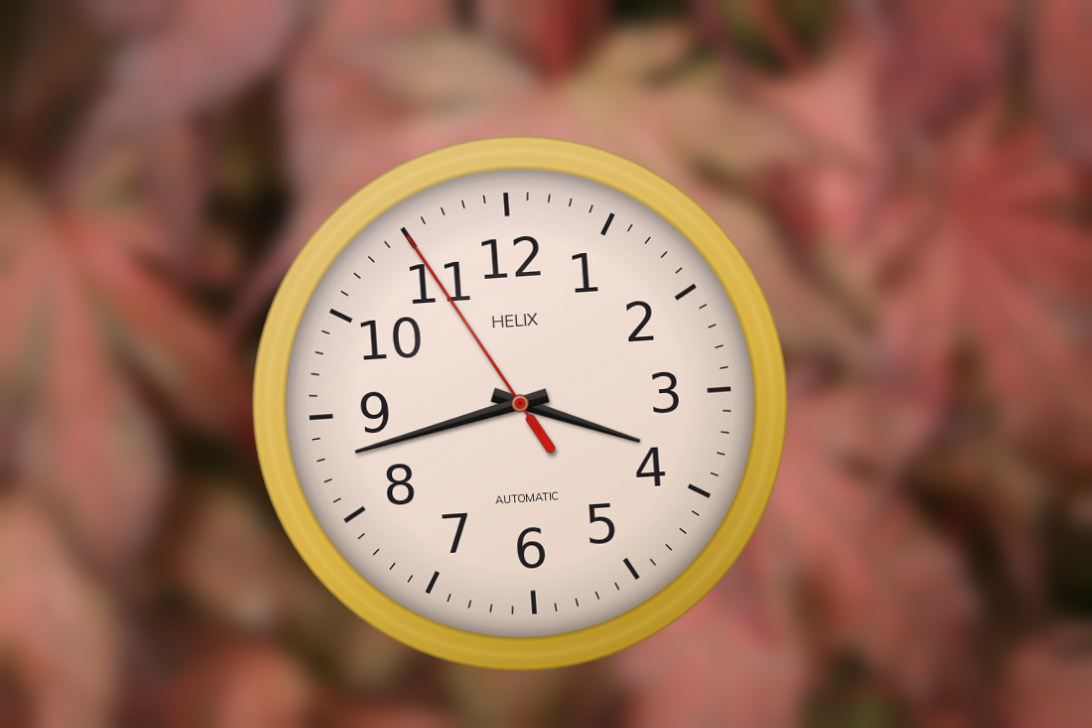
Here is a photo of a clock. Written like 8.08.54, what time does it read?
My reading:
3.42.55
